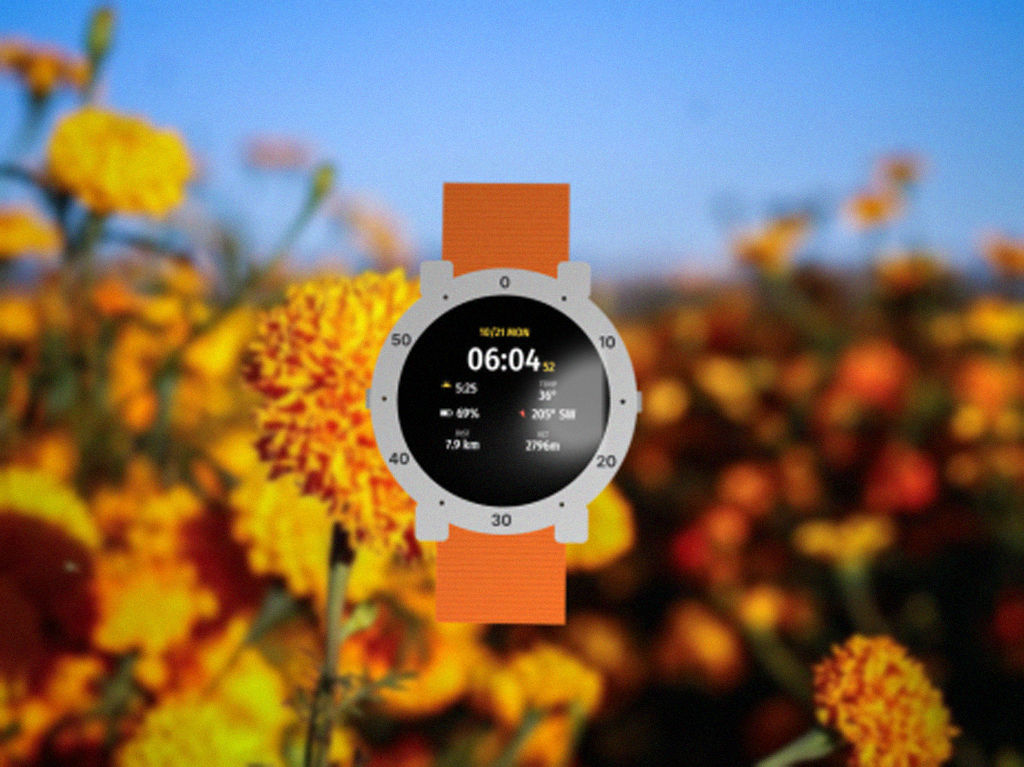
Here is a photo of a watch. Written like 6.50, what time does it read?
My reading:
6.04
